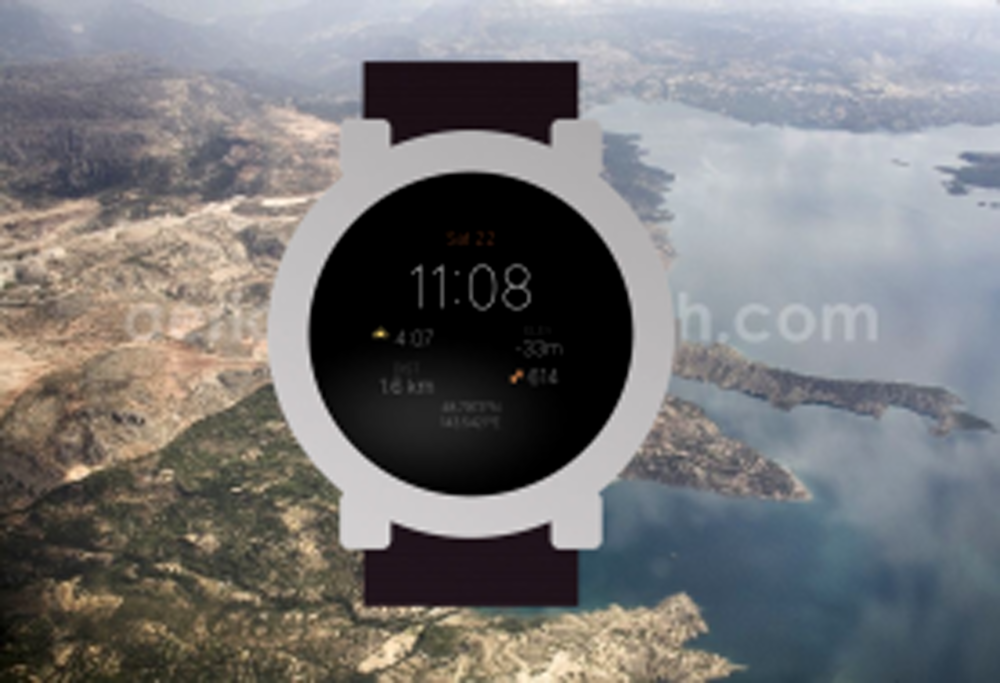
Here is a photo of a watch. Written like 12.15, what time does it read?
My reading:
11.08
